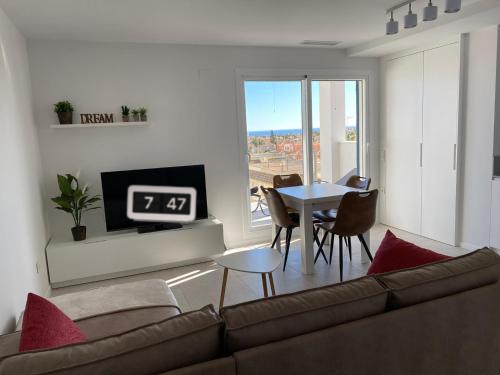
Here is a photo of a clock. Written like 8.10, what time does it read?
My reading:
7.47
